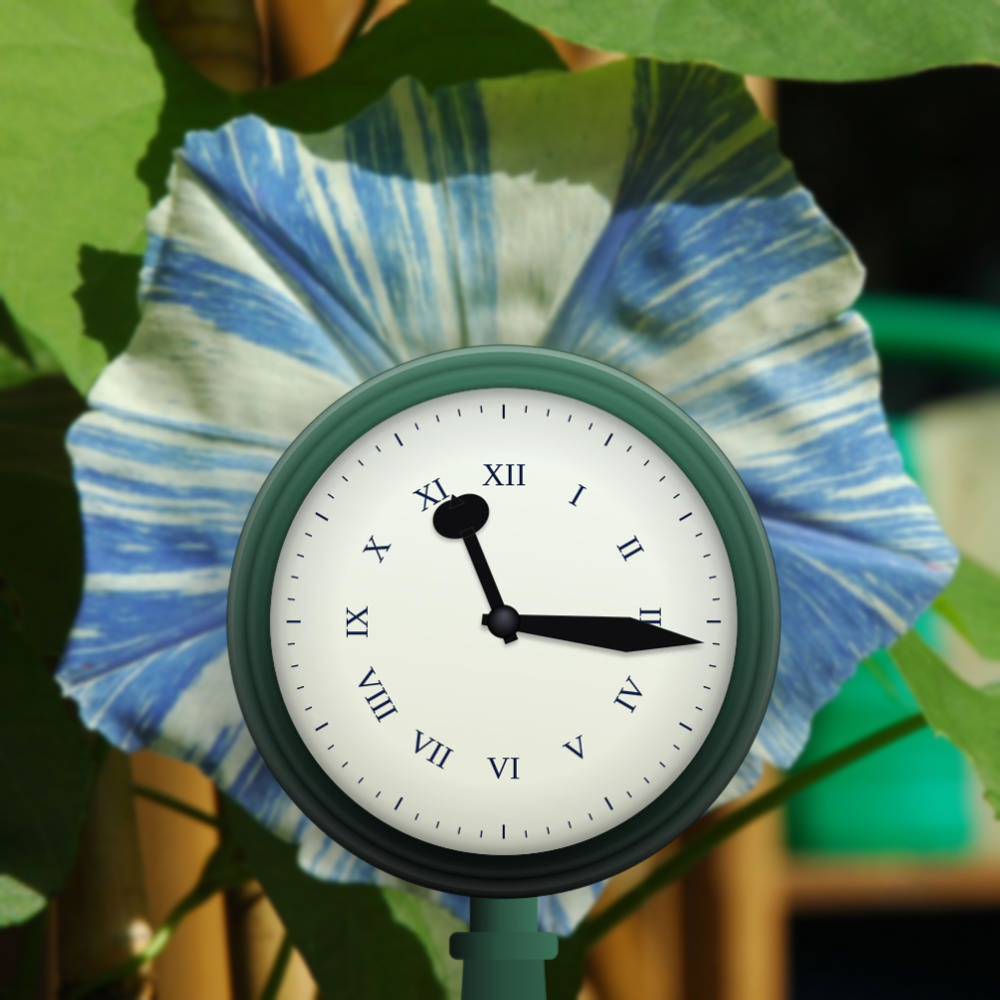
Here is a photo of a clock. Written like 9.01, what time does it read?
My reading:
11.16
